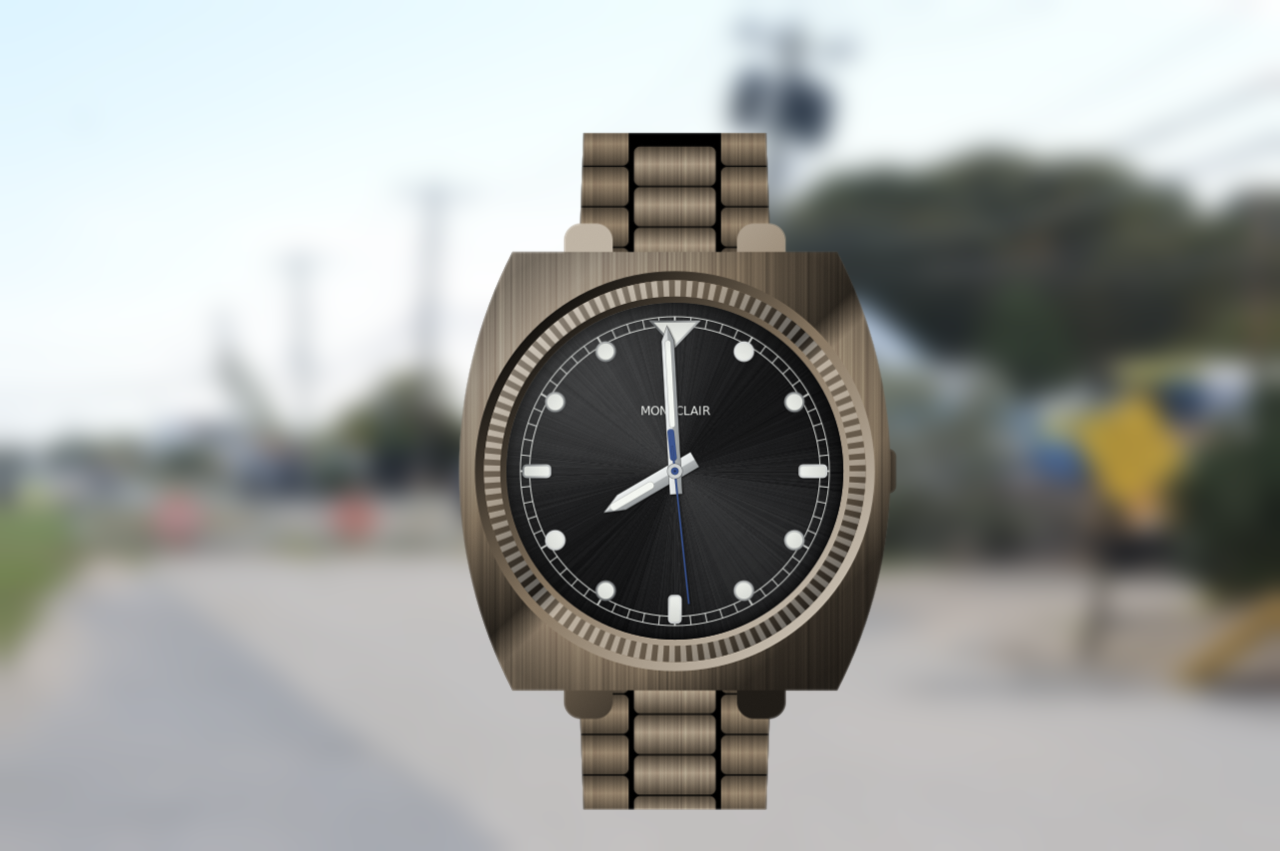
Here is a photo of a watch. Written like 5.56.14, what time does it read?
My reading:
7.59.29
